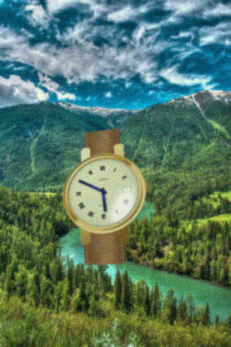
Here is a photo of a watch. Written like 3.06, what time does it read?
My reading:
5.50
